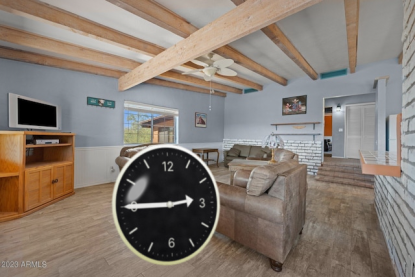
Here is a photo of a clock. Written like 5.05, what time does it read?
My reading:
2.45
